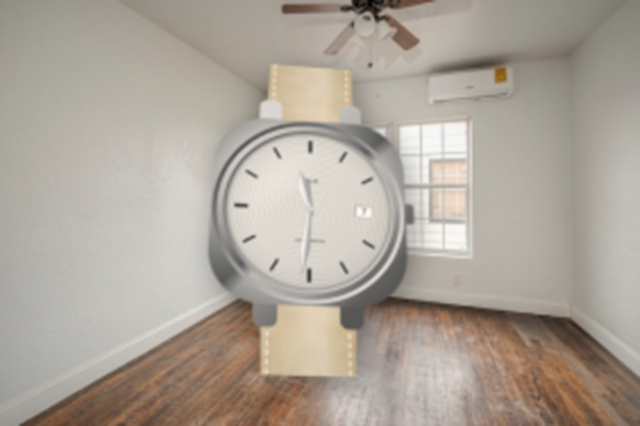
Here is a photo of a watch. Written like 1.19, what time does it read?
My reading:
11.31
